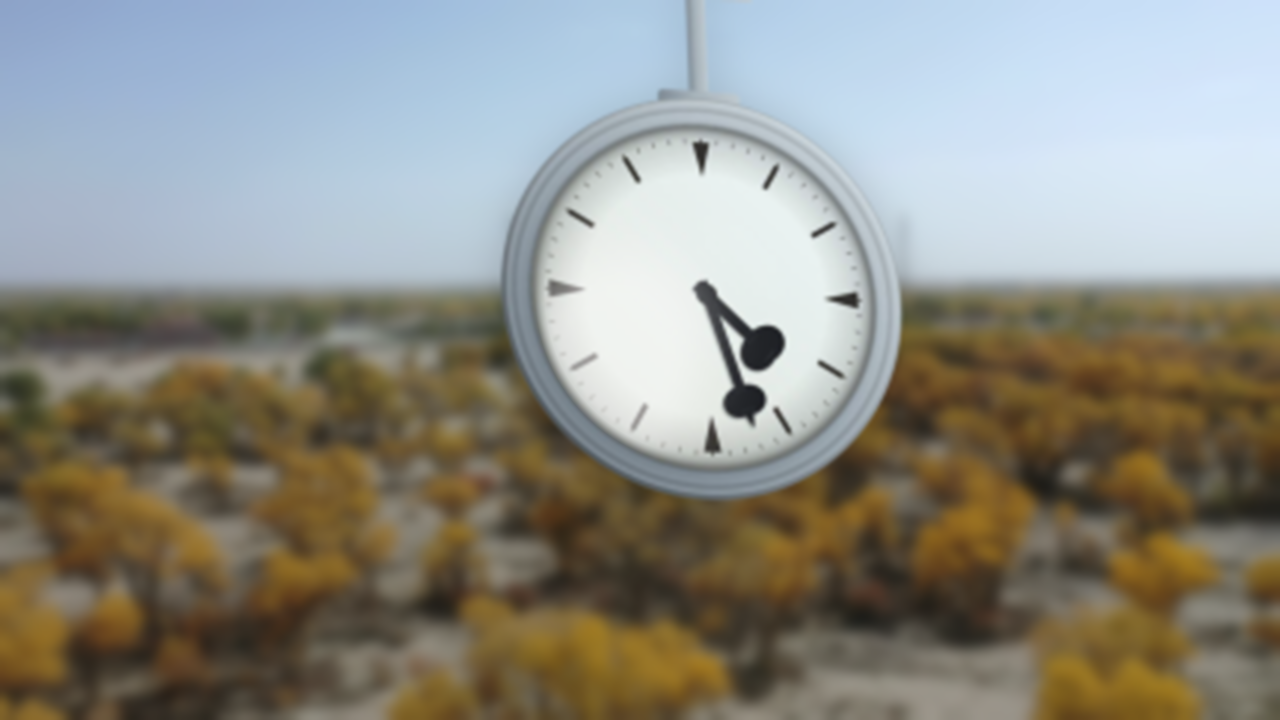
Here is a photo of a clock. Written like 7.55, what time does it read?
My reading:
4.27
